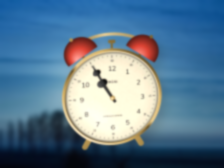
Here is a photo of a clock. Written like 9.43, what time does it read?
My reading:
10.55
